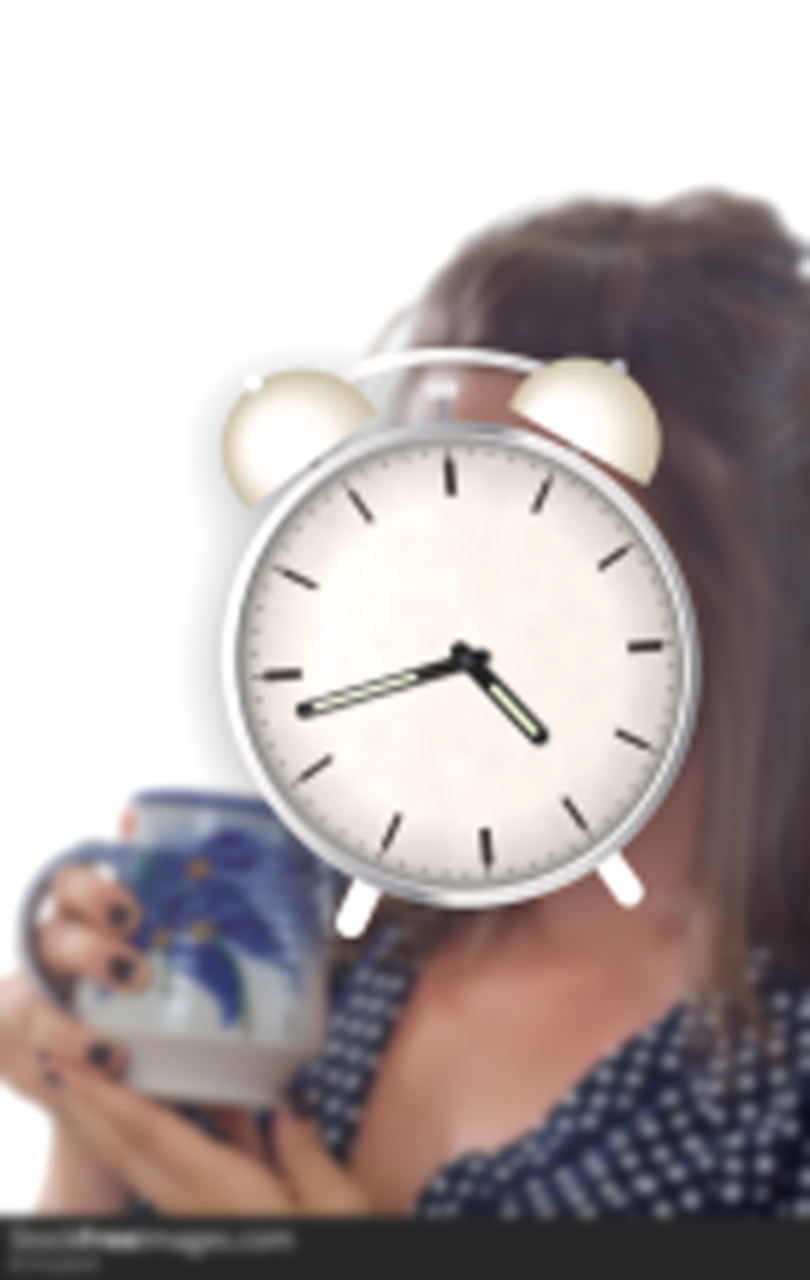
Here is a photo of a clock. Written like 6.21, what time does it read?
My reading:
4.43
